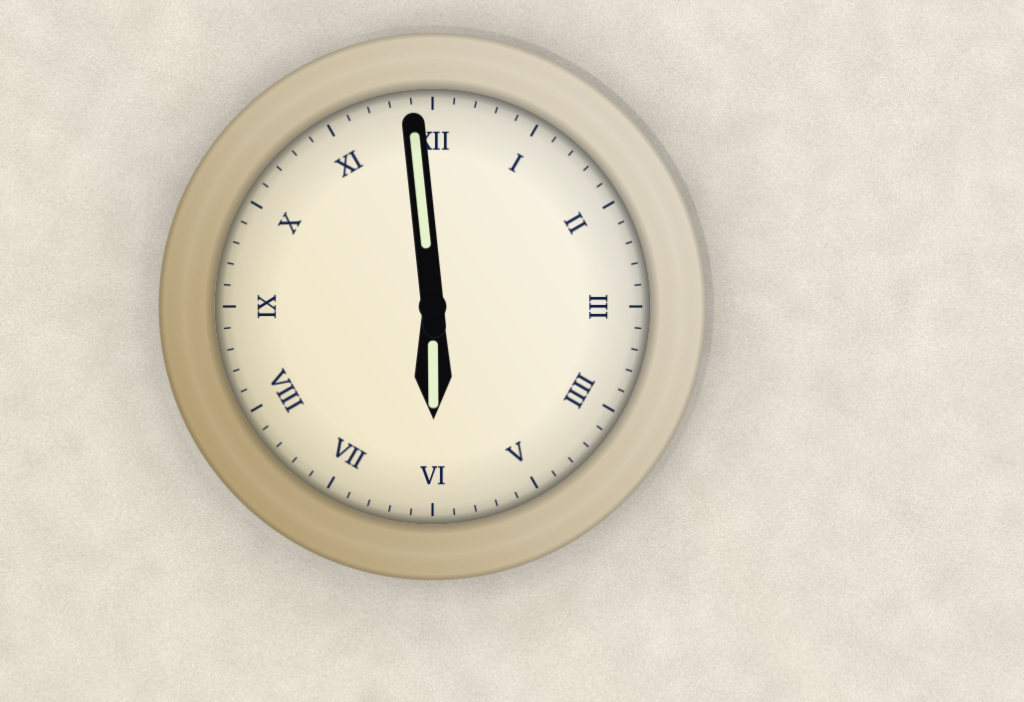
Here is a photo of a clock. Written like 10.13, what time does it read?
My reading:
5.59
